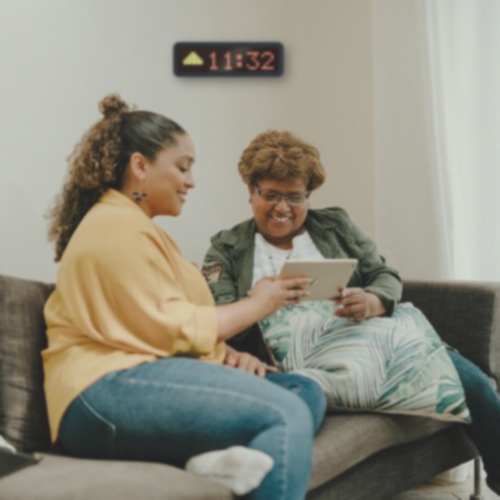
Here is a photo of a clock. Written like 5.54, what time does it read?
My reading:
11.32
